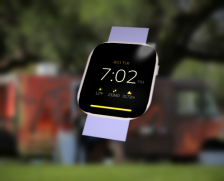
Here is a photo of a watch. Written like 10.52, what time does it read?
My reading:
7.02
